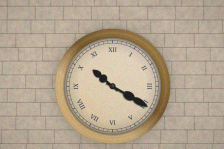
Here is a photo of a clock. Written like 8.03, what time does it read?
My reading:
10.20
